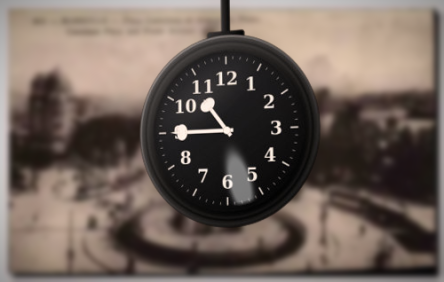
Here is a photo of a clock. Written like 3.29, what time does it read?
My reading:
10.45
